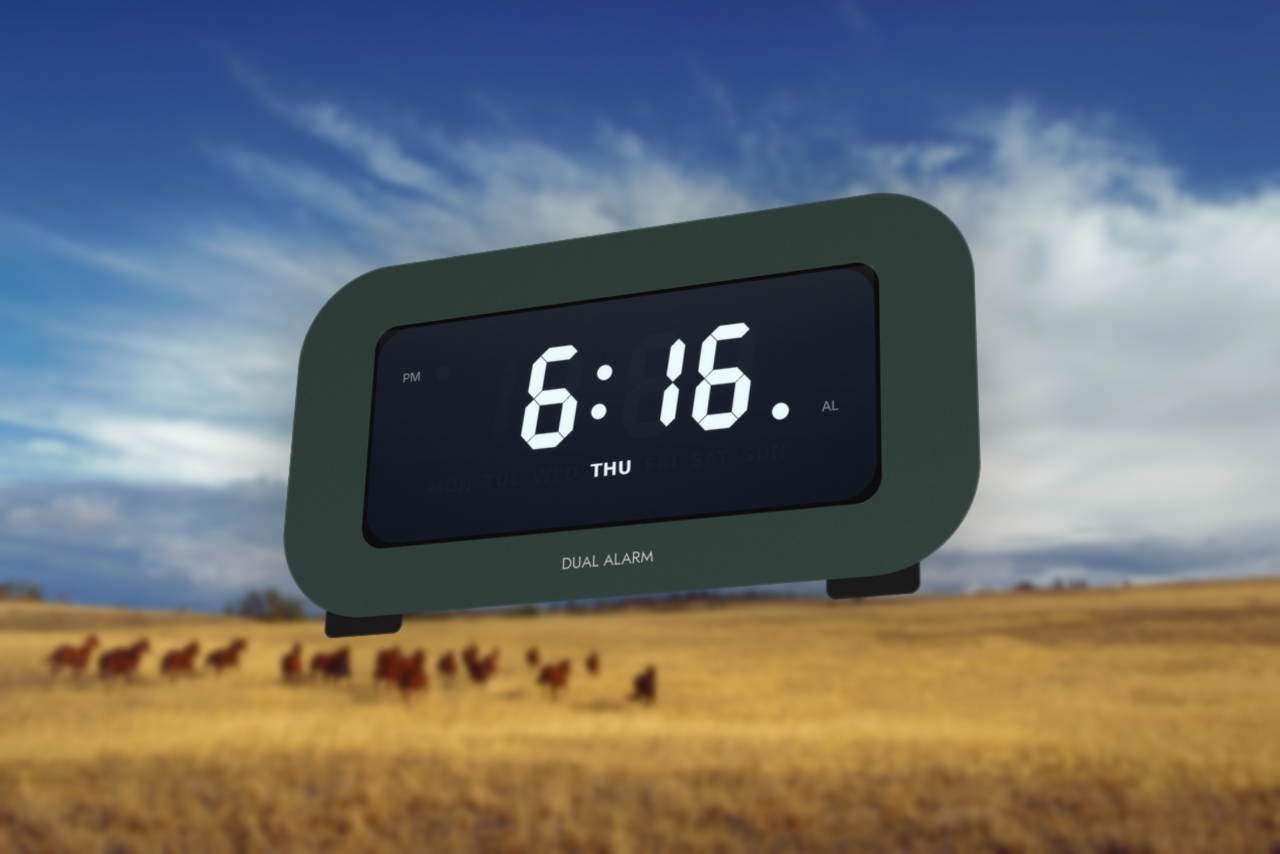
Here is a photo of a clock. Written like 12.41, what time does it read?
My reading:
6.16
